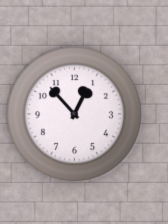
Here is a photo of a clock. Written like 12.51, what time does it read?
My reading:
12.53
